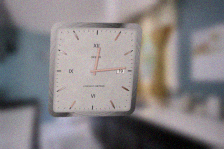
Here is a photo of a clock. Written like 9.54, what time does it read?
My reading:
12.14
